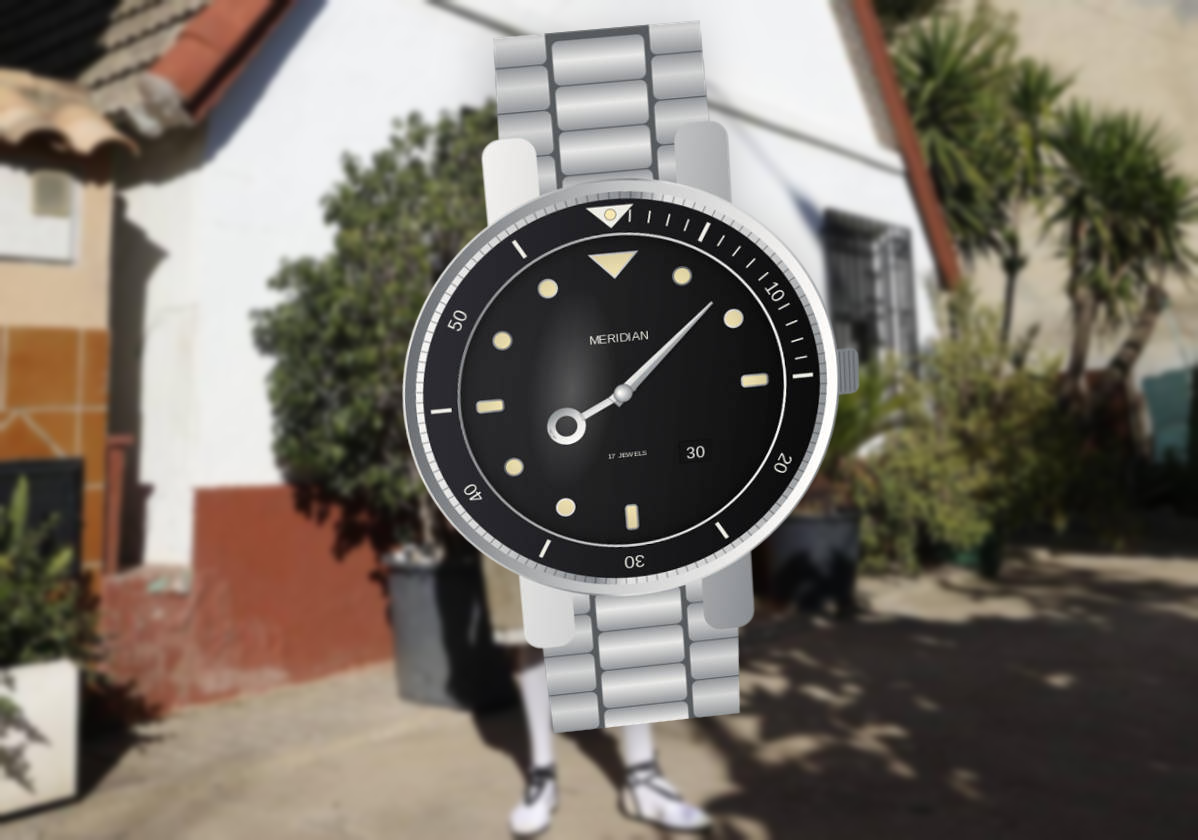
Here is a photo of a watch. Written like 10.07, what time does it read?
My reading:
8.08
